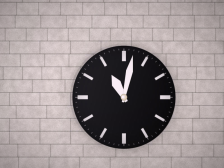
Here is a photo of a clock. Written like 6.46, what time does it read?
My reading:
11.02
